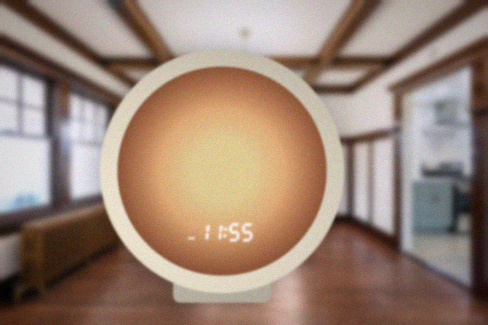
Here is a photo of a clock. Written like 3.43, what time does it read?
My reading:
11.55
